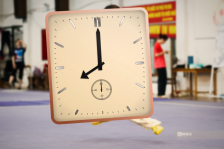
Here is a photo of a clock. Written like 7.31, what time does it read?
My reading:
8.00
